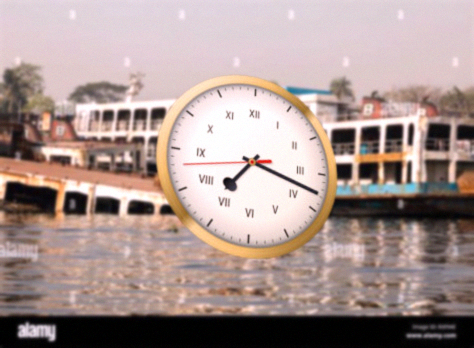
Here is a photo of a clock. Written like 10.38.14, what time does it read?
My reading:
7.17.43
